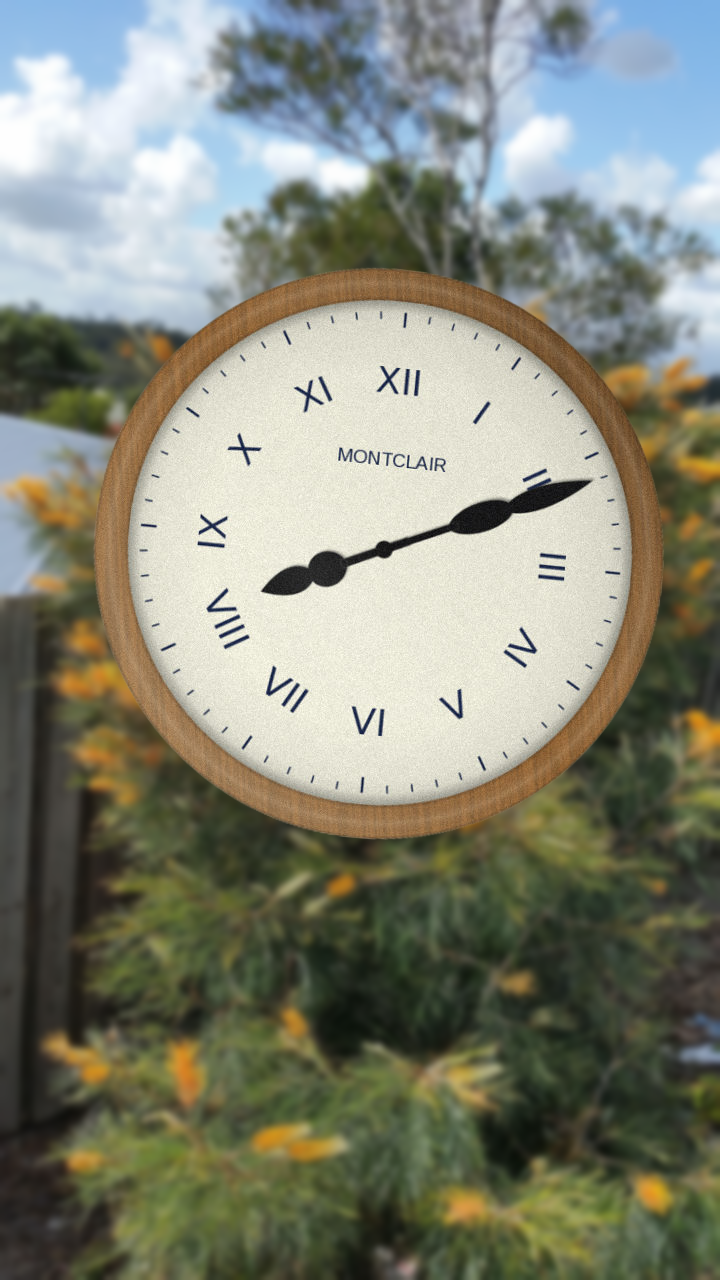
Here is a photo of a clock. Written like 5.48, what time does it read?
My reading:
8.11
